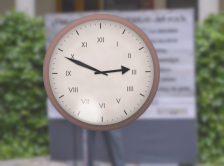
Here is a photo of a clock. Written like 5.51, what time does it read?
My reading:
2.49
